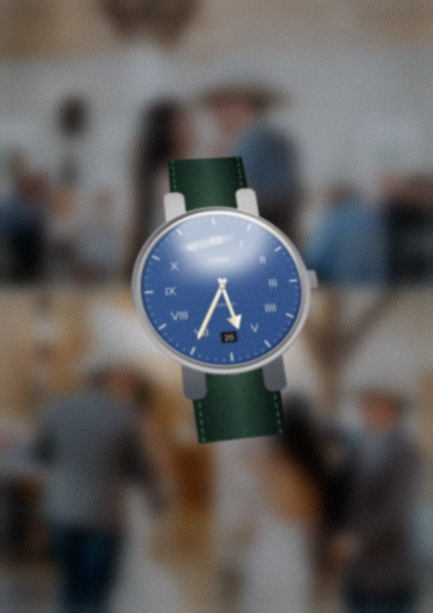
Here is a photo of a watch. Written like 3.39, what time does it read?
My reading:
5.35
